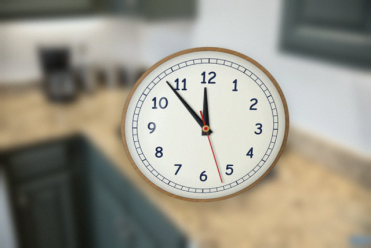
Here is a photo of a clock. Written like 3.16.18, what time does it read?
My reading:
11.53.27
